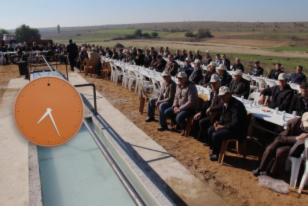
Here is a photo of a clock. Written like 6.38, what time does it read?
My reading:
7.26
